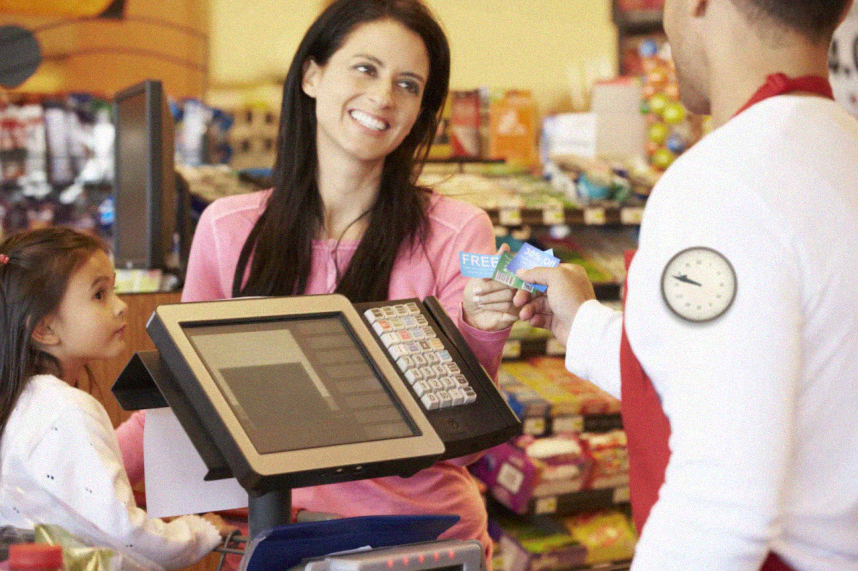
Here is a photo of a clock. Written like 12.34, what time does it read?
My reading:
9.48
